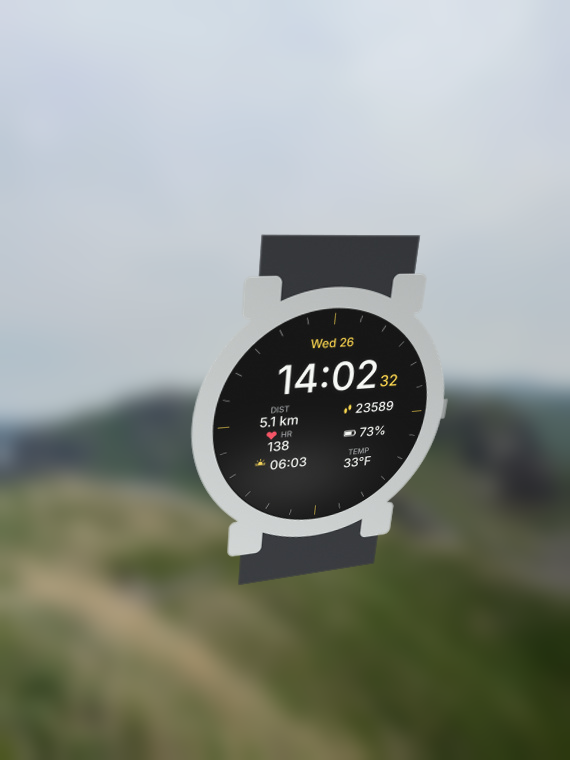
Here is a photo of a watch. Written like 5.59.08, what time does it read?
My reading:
14.02.32
